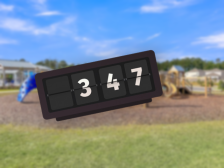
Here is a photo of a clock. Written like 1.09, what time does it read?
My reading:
3.47
